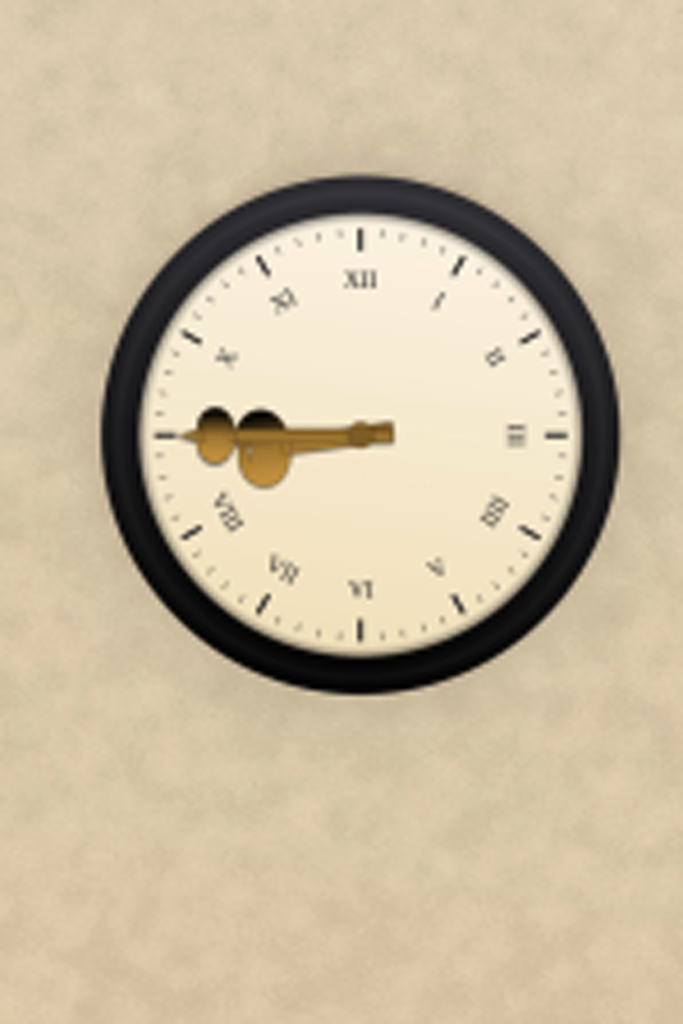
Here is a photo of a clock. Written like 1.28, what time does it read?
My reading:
8.45
